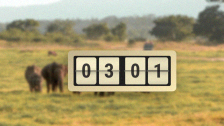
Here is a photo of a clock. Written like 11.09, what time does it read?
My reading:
3.01
